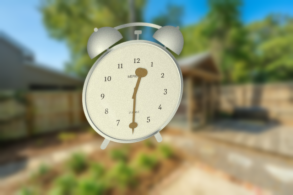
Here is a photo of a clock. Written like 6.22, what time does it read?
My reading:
12.30
